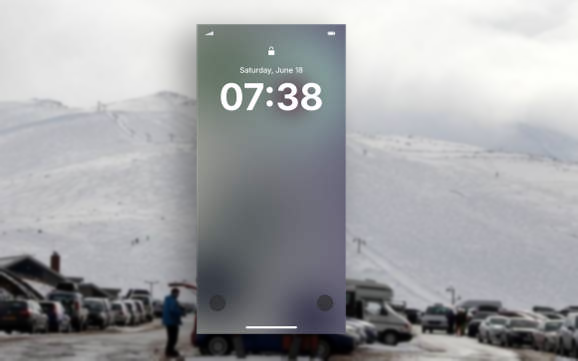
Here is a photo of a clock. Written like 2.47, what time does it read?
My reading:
7.38
